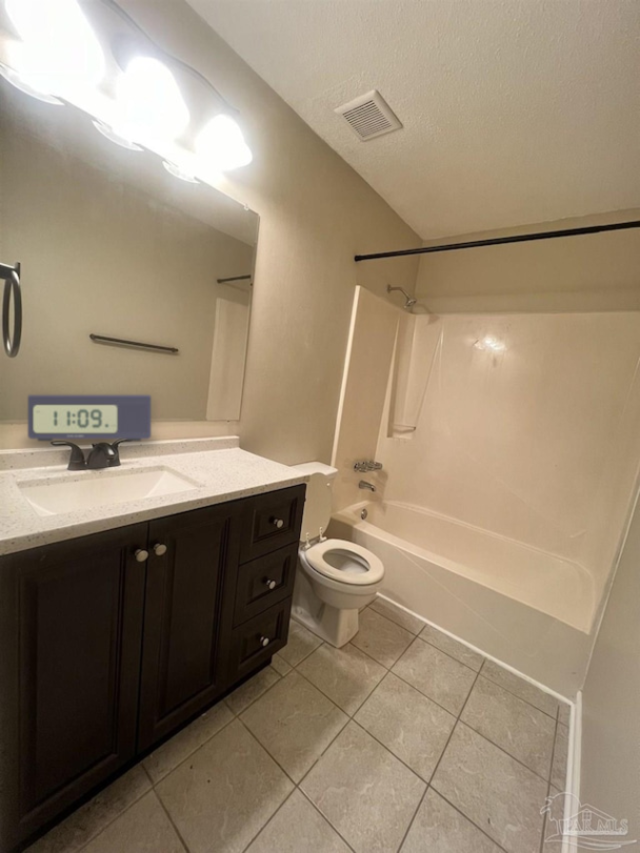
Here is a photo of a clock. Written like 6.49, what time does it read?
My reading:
11.09
